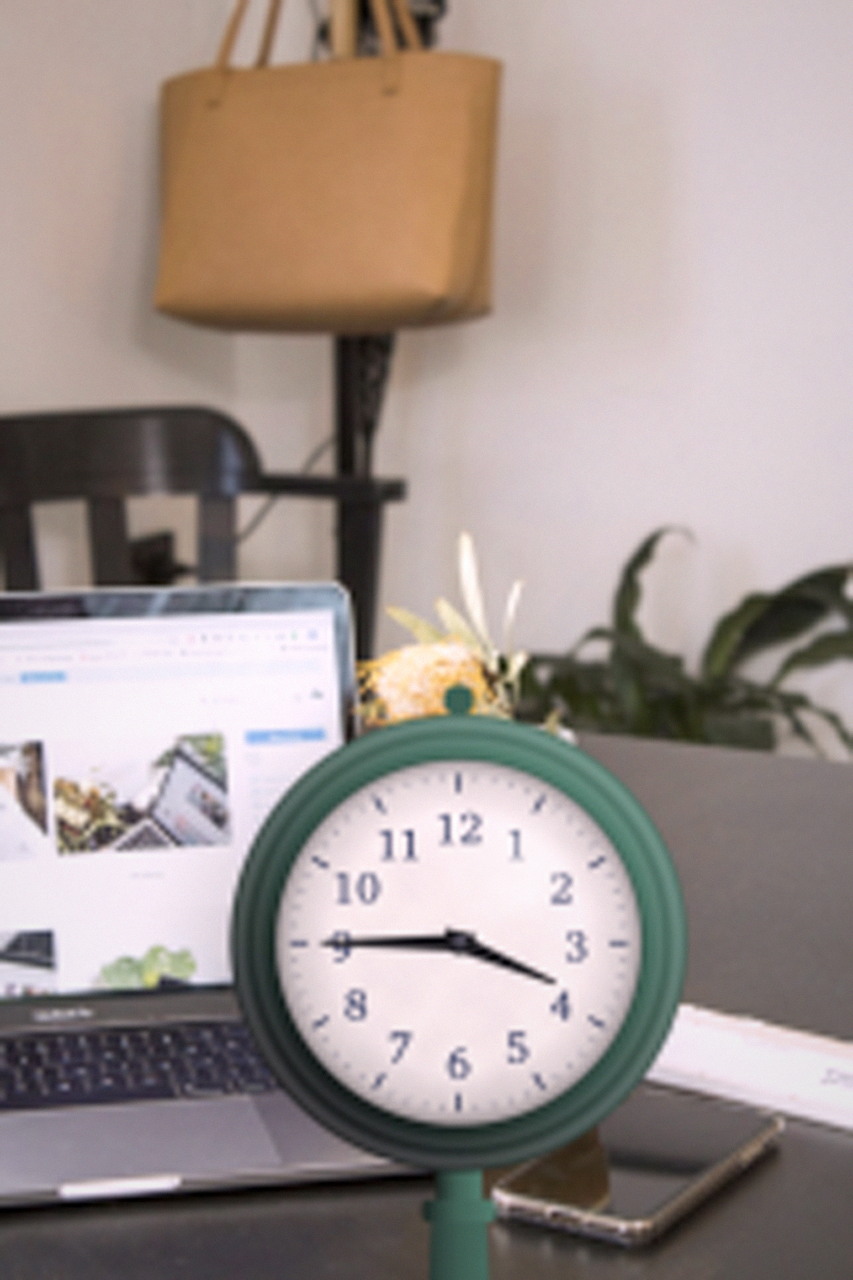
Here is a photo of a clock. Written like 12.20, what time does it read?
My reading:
3.45
